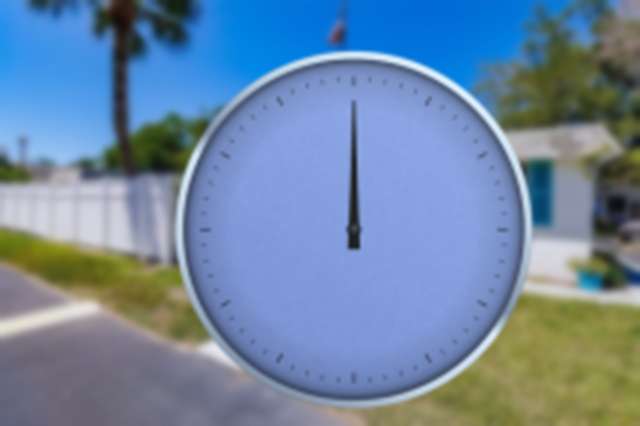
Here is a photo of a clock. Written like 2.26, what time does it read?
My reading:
12.00
